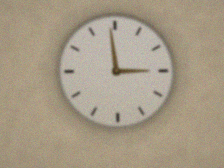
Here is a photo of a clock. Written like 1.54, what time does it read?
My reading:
2.59
